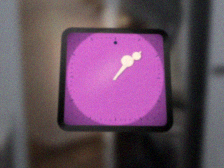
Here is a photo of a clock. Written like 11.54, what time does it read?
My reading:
1.07
